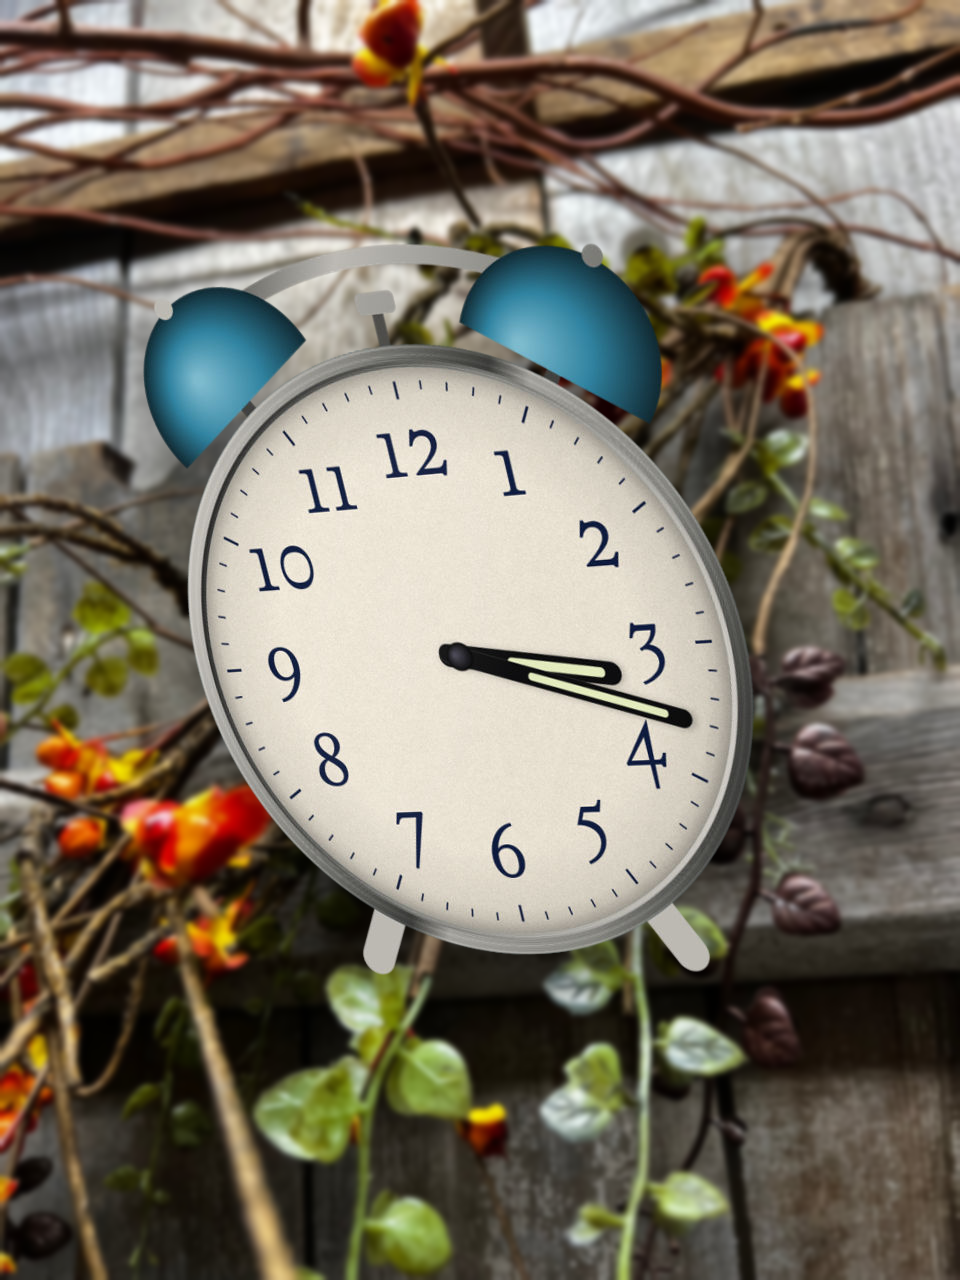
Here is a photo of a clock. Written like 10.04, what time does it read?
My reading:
3.18
